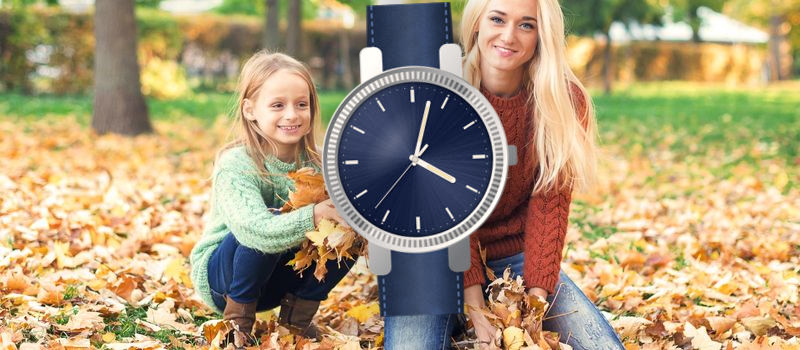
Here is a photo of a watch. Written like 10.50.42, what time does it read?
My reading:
4.02.37
